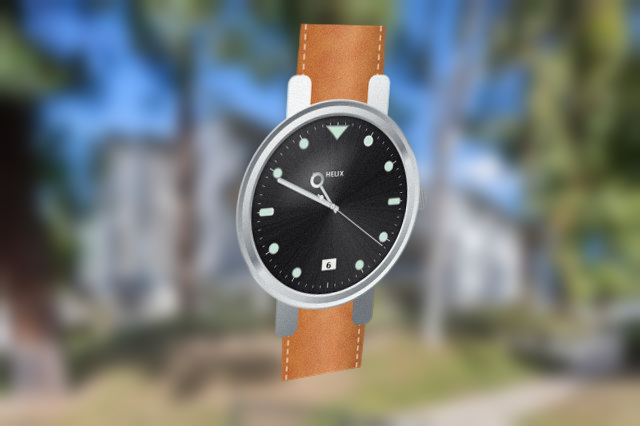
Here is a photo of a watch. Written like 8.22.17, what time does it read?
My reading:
10.49.21
